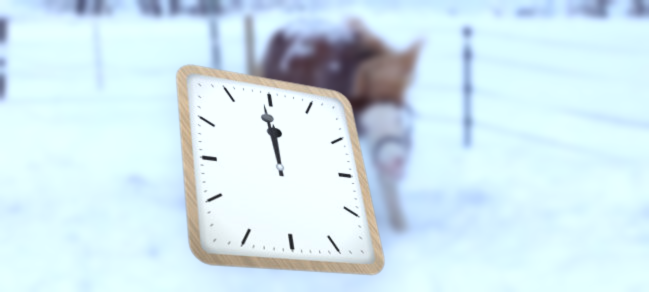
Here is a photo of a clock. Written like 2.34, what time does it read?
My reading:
11.59
